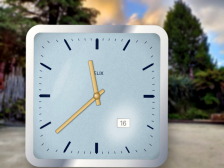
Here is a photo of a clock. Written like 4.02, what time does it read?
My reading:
11.38
